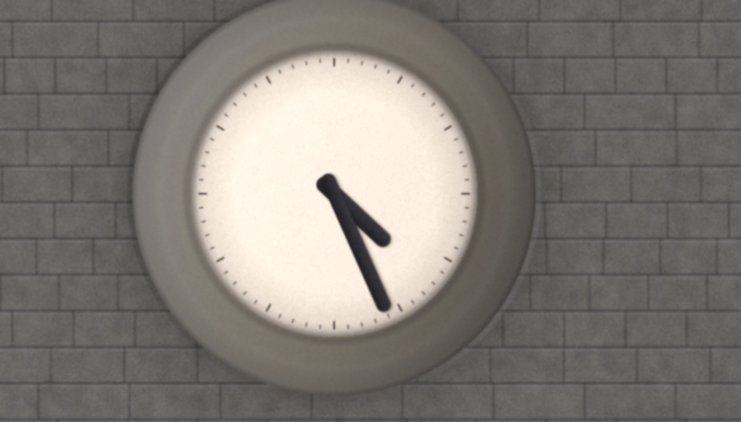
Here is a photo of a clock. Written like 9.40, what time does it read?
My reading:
4.26
